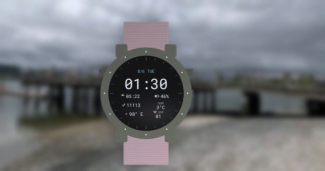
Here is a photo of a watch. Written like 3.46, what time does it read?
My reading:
1.30
